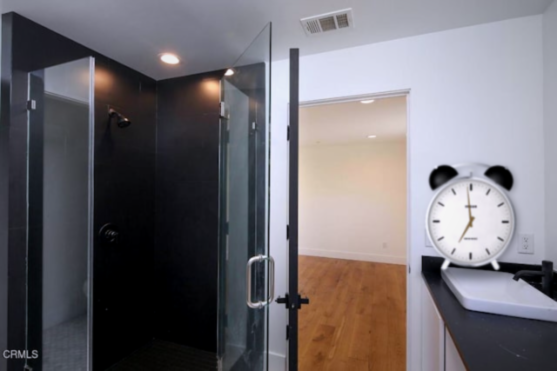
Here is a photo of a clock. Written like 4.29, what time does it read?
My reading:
6.59
